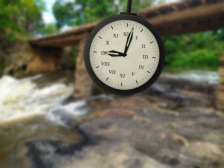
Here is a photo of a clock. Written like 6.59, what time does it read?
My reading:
9.02
